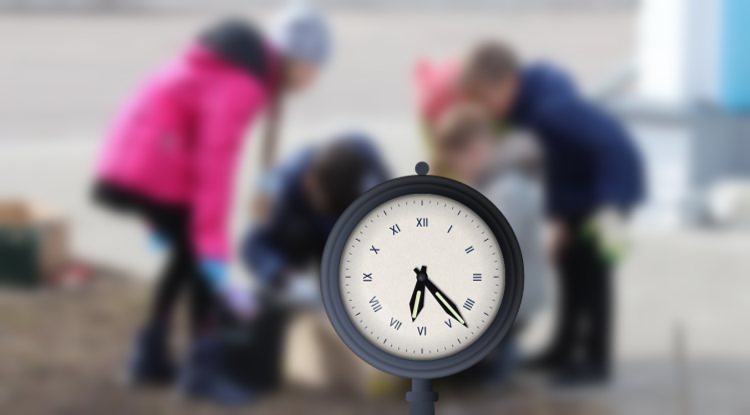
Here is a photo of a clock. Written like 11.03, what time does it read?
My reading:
6.23
